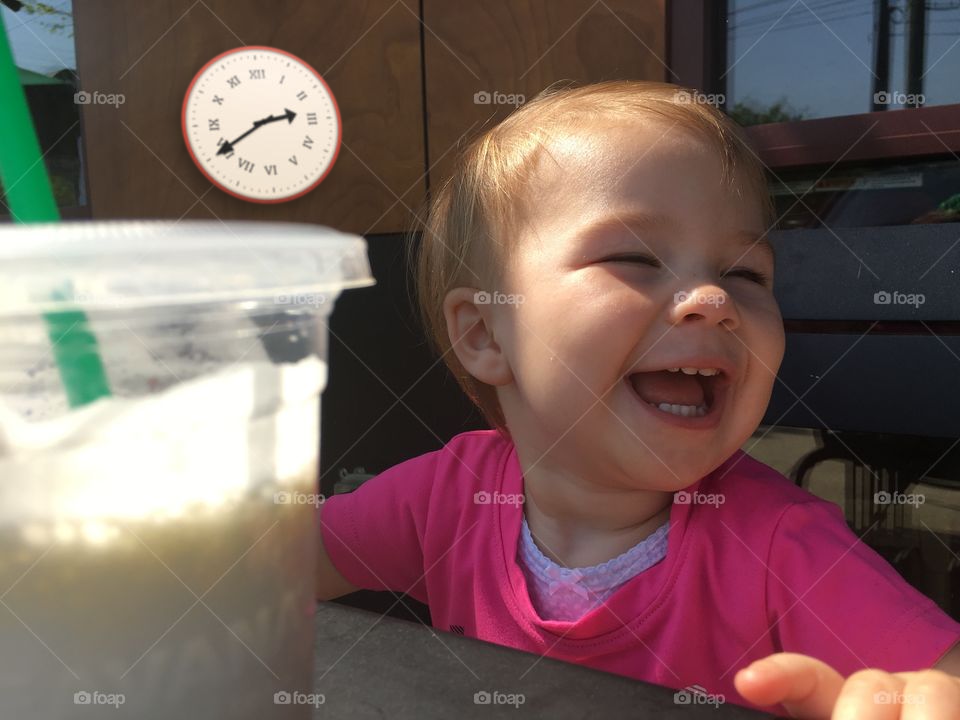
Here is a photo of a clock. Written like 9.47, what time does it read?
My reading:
2.40
